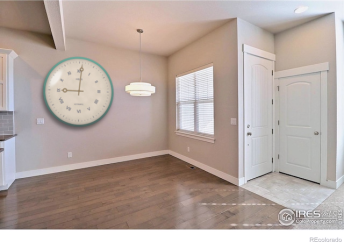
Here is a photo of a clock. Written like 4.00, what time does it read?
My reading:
9.01
